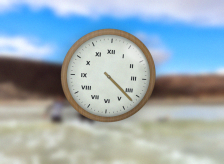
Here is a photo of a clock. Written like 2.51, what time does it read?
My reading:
4.22
